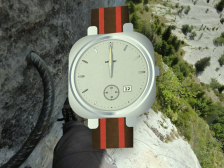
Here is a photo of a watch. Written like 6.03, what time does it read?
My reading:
12.00
